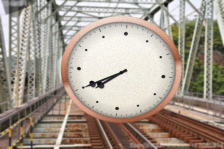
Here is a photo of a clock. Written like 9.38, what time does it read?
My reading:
7.40
